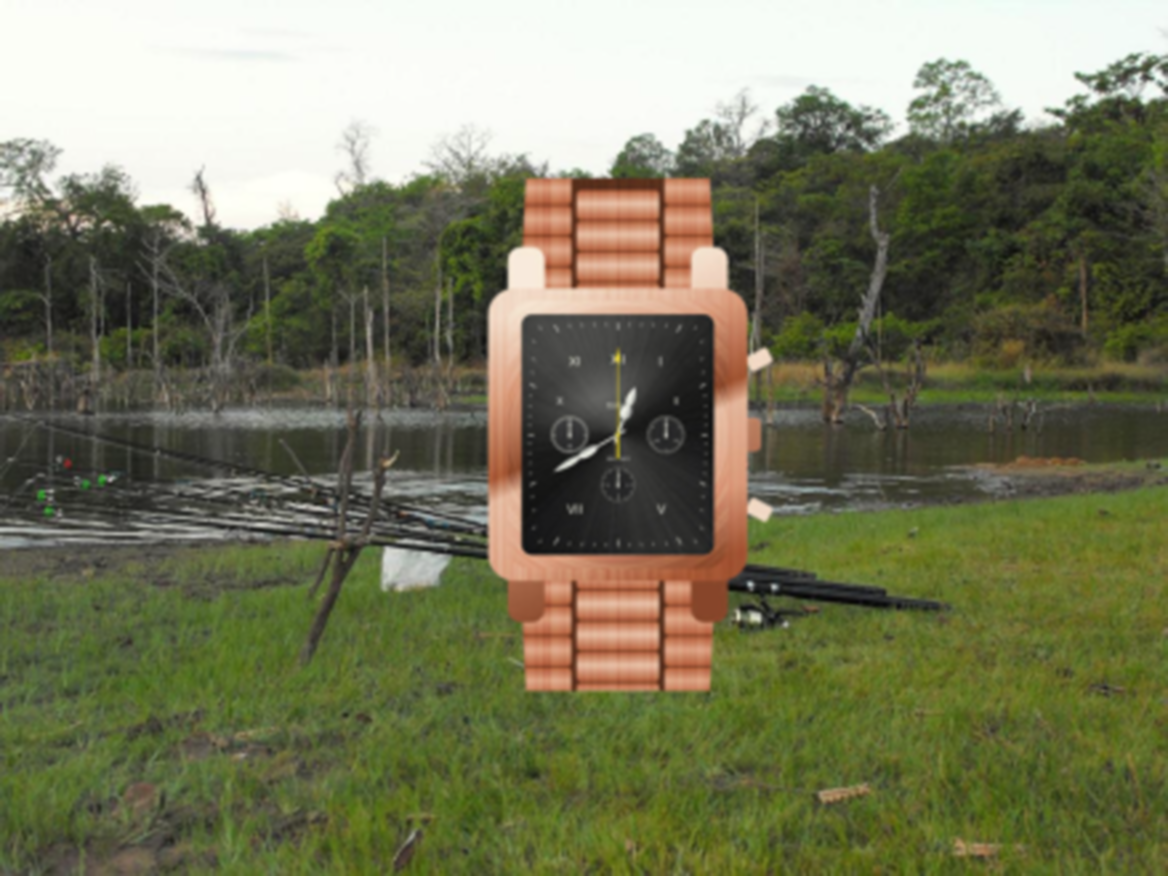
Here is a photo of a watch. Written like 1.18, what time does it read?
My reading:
12.40
